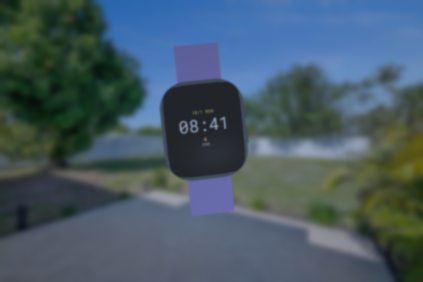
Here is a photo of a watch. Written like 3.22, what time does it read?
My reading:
8.41
